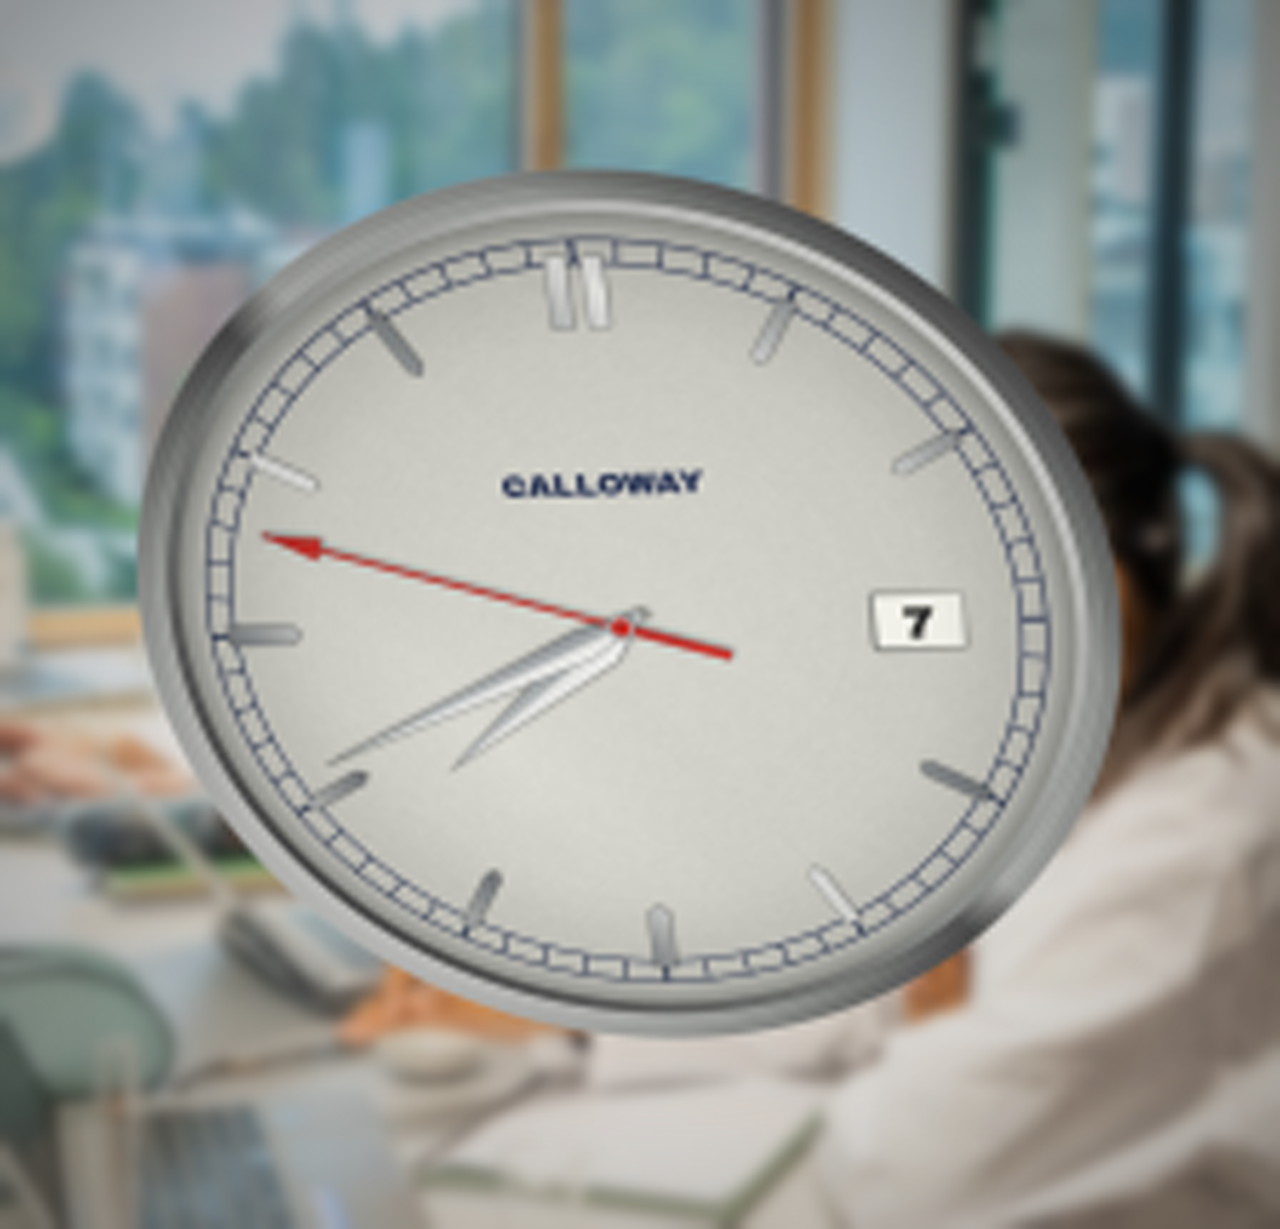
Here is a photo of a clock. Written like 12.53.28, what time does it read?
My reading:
7.40.48
